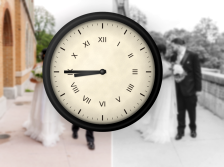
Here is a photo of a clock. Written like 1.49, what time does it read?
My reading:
8.45
